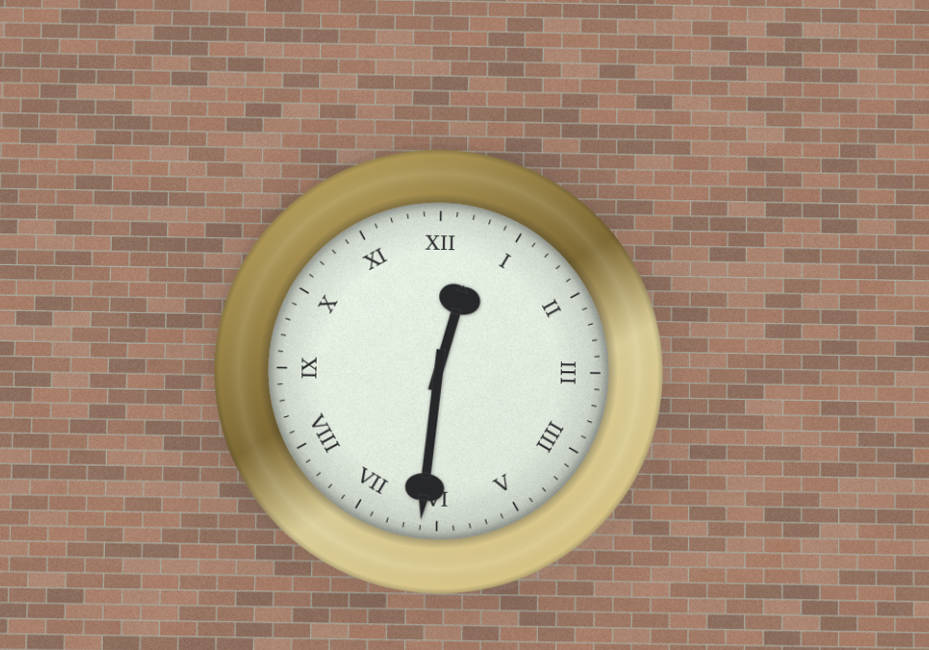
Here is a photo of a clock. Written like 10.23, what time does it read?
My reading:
12.31
